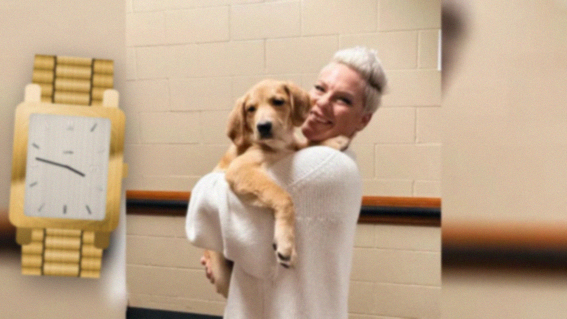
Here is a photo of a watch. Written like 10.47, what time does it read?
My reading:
3.47
